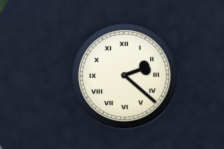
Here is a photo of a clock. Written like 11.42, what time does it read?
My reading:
2.22
